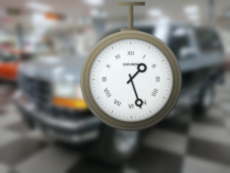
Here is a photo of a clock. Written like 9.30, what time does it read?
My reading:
1.27
